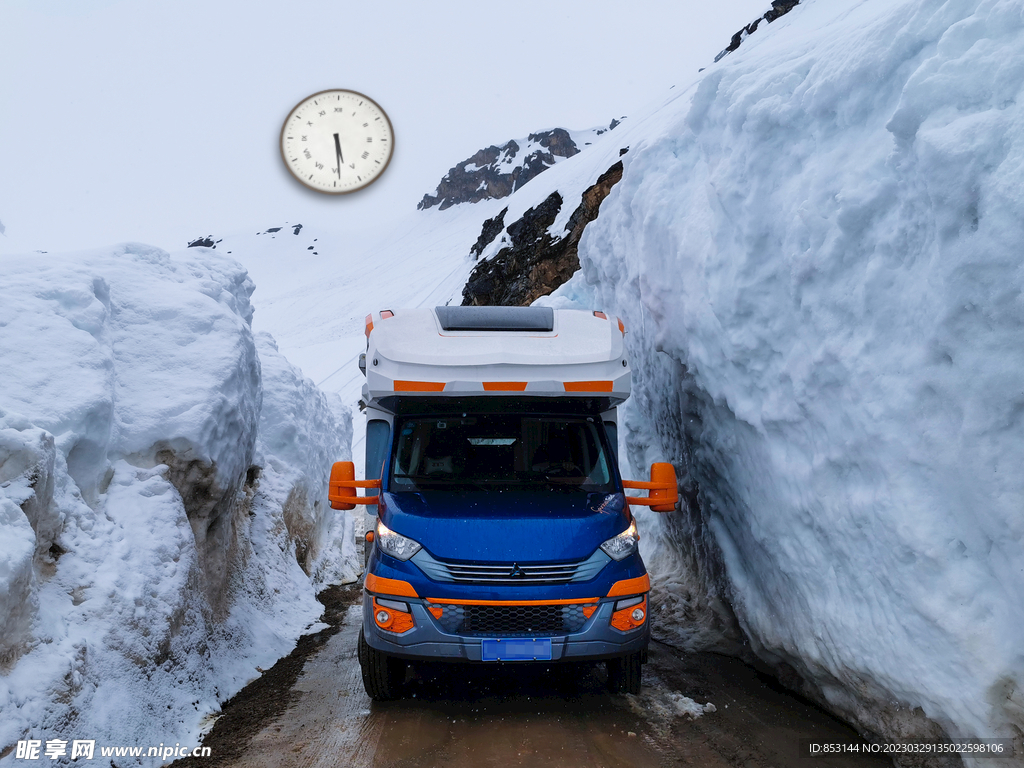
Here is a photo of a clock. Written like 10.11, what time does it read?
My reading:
5.29
